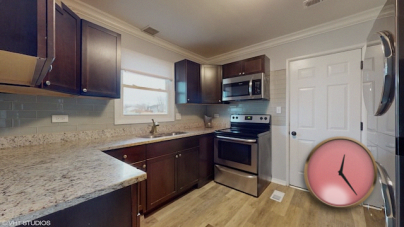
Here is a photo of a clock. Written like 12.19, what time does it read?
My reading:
12.24
